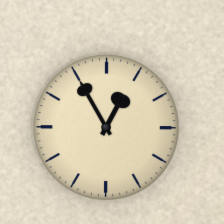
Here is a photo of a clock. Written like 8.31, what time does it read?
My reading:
12.55
